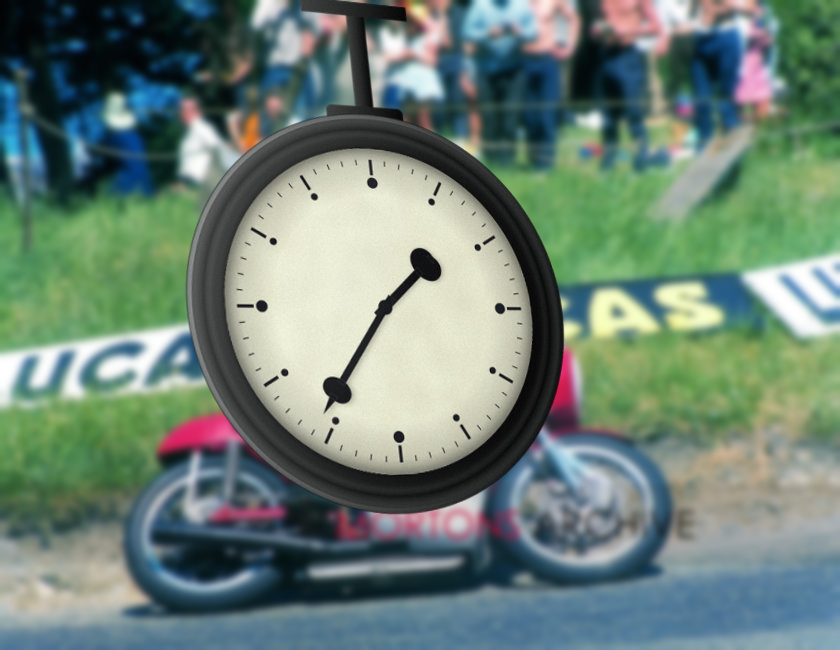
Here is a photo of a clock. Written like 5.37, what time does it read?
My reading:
1.36
